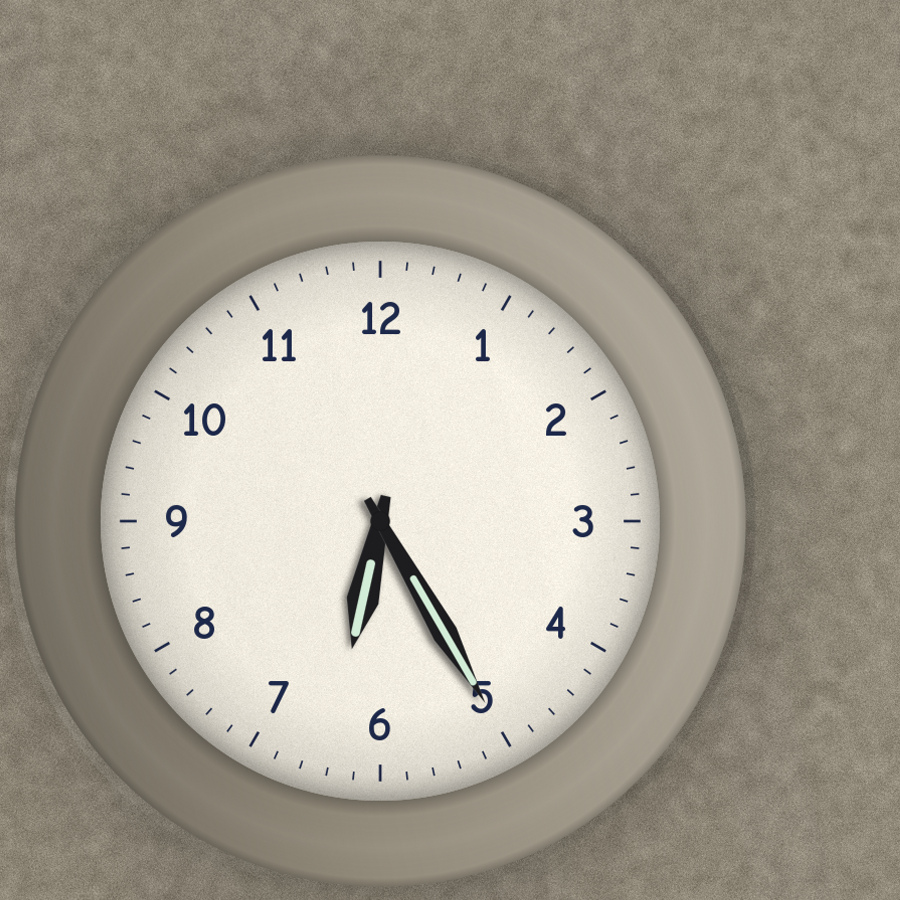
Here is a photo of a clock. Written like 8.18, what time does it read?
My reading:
6.25
